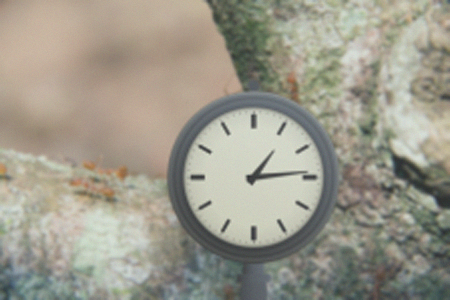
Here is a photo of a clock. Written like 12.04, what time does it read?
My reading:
1.14
